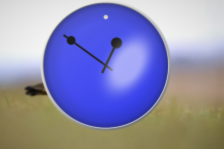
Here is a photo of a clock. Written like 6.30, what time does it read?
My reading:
12.51
